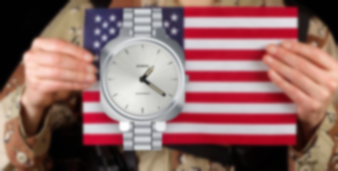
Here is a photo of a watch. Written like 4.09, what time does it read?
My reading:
1.21
